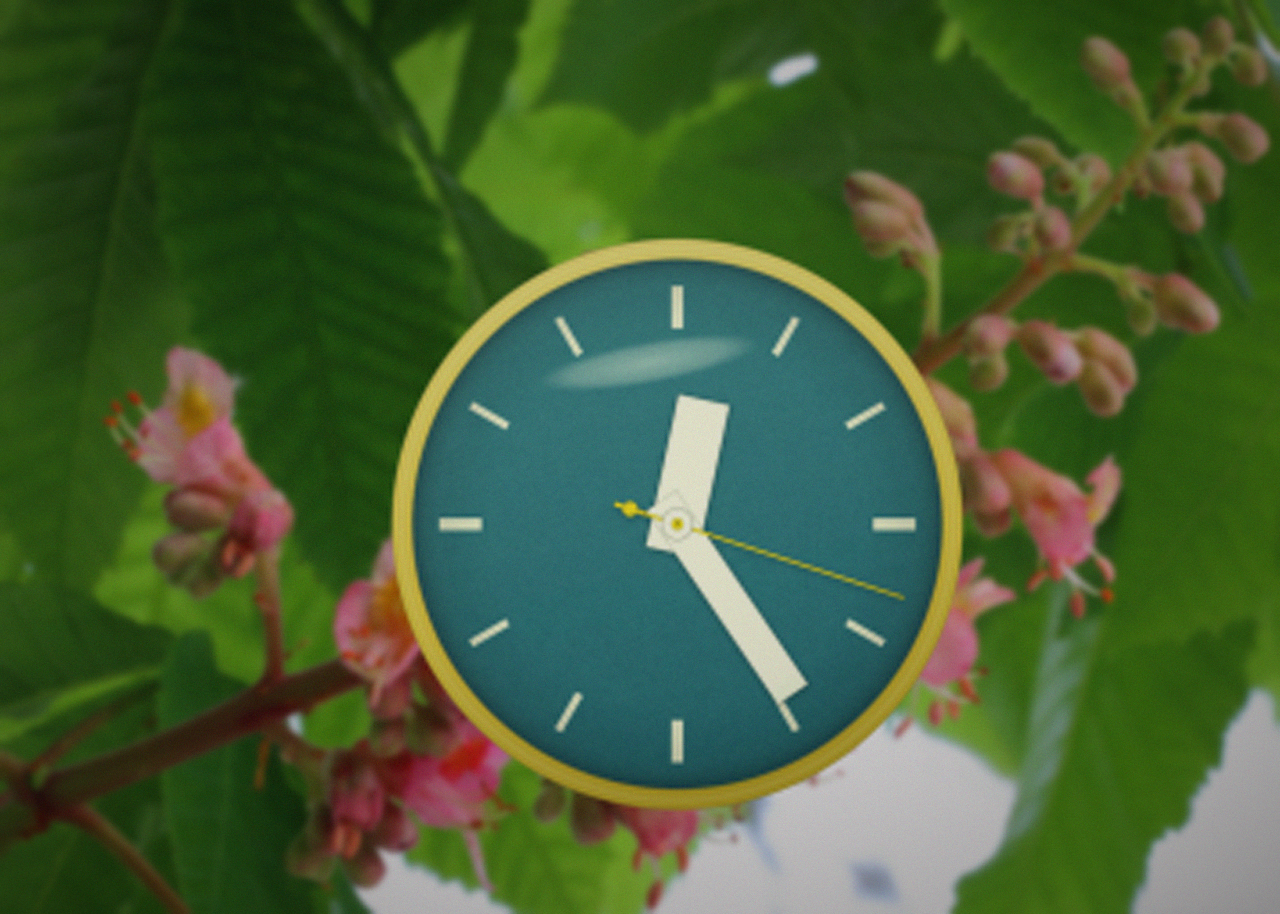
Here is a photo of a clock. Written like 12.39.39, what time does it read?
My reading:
12.24.18
